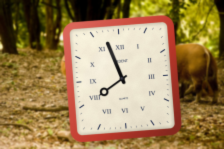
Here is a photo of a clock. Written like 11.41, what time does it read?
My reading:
7.57
